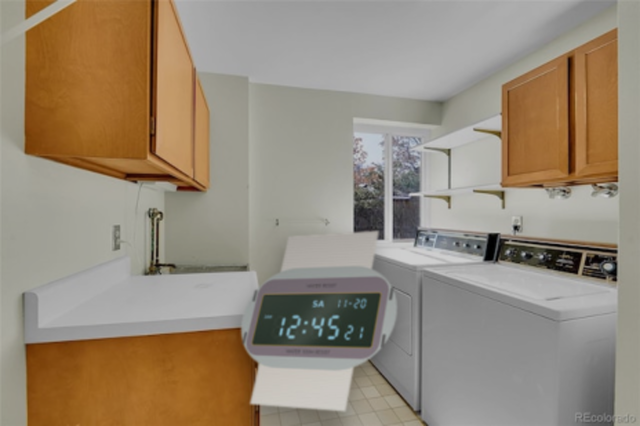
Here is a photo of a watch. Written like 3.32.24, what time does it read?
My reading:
12.45.21
